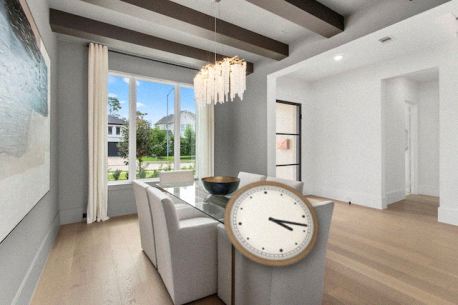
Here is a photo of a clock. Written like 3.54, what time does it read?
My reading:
4.18
